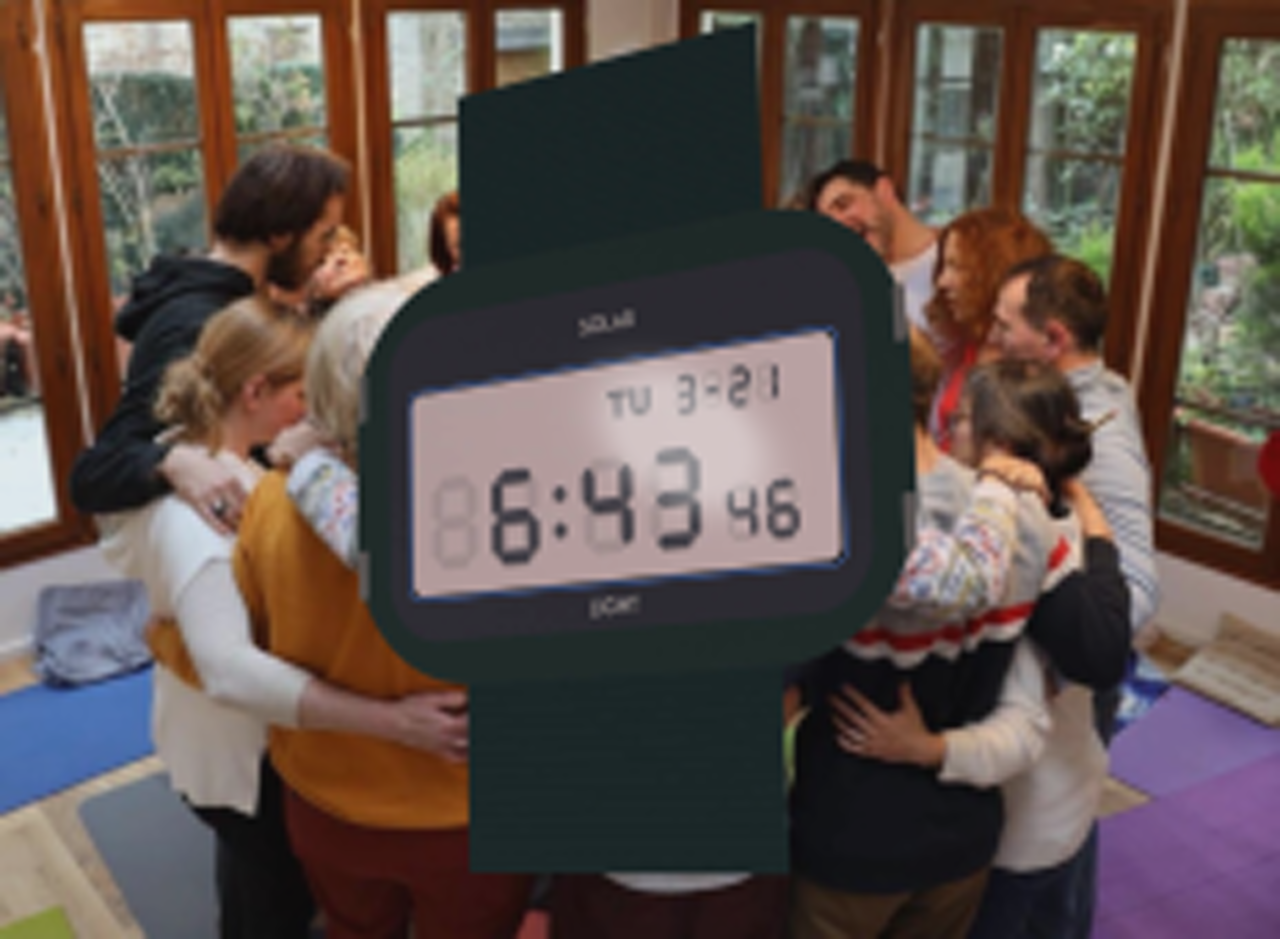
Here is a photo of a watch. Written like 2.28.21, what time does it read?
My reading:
6.43.46
